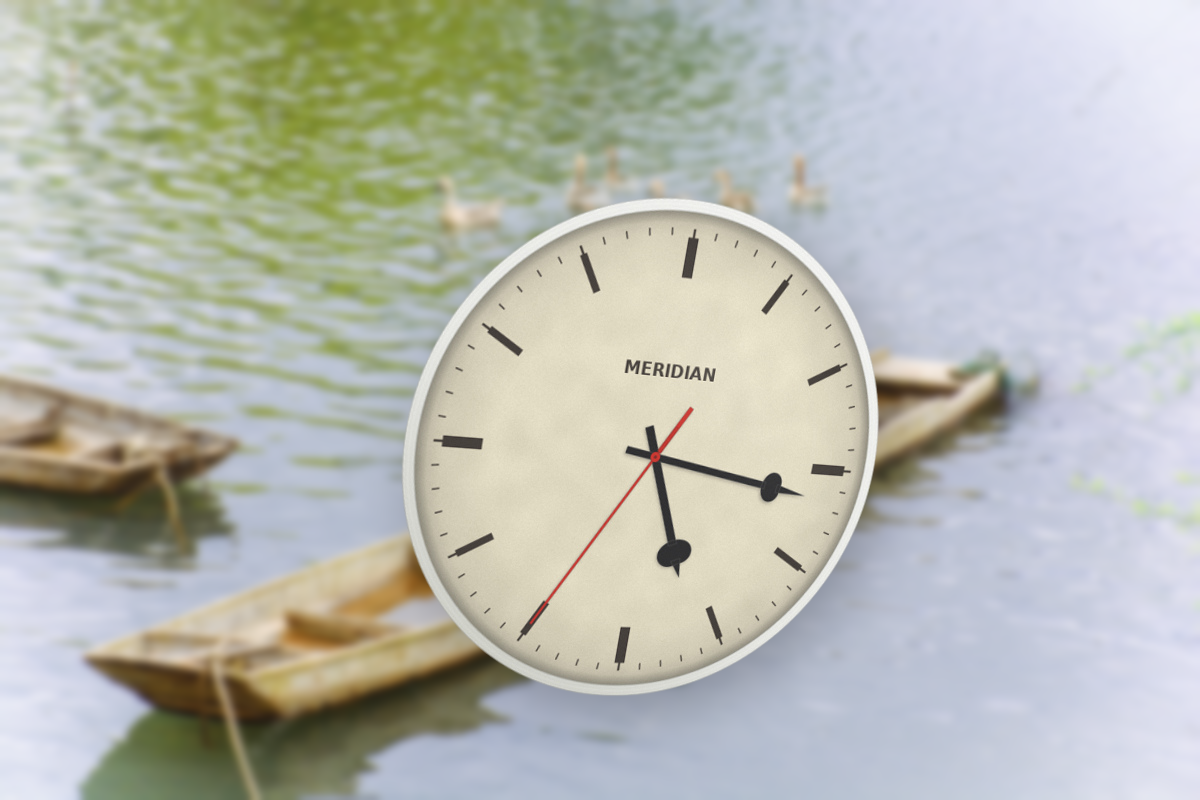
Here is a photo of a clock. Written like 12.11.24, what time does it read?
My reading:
5.16.35
